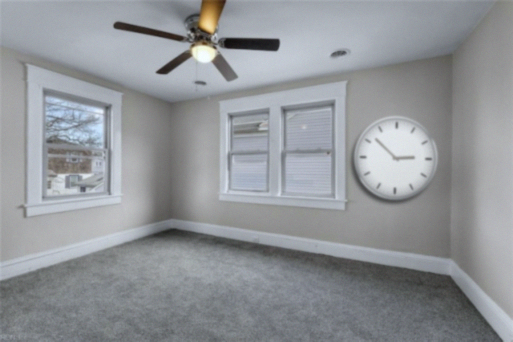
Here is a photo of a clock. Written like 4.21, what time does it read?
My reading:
2.52
